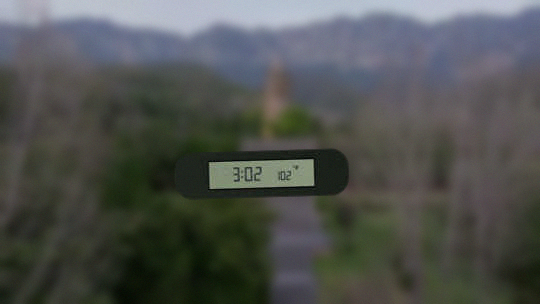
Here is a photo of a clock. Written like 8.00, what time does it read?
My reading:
3.02
